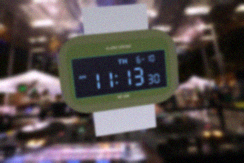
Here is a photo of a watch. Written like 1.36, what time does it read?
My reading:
11.13
